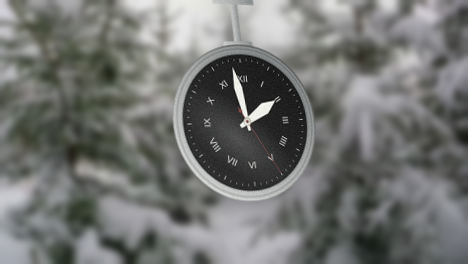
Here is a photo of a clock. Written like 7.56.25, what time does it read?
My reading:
1.58.25
